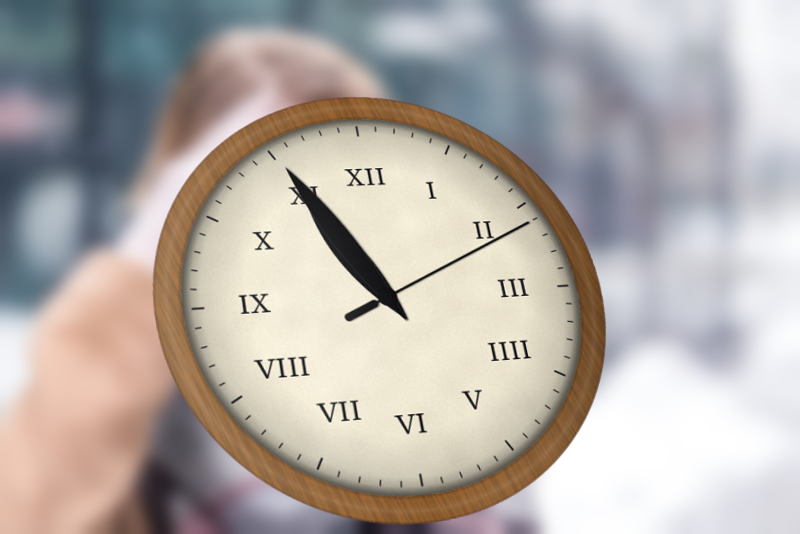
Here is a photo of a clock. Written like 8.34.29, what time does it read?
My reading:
10.55.11
